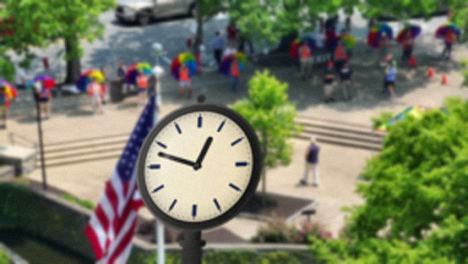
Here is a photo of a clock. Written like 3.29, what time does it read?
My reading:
12.48
